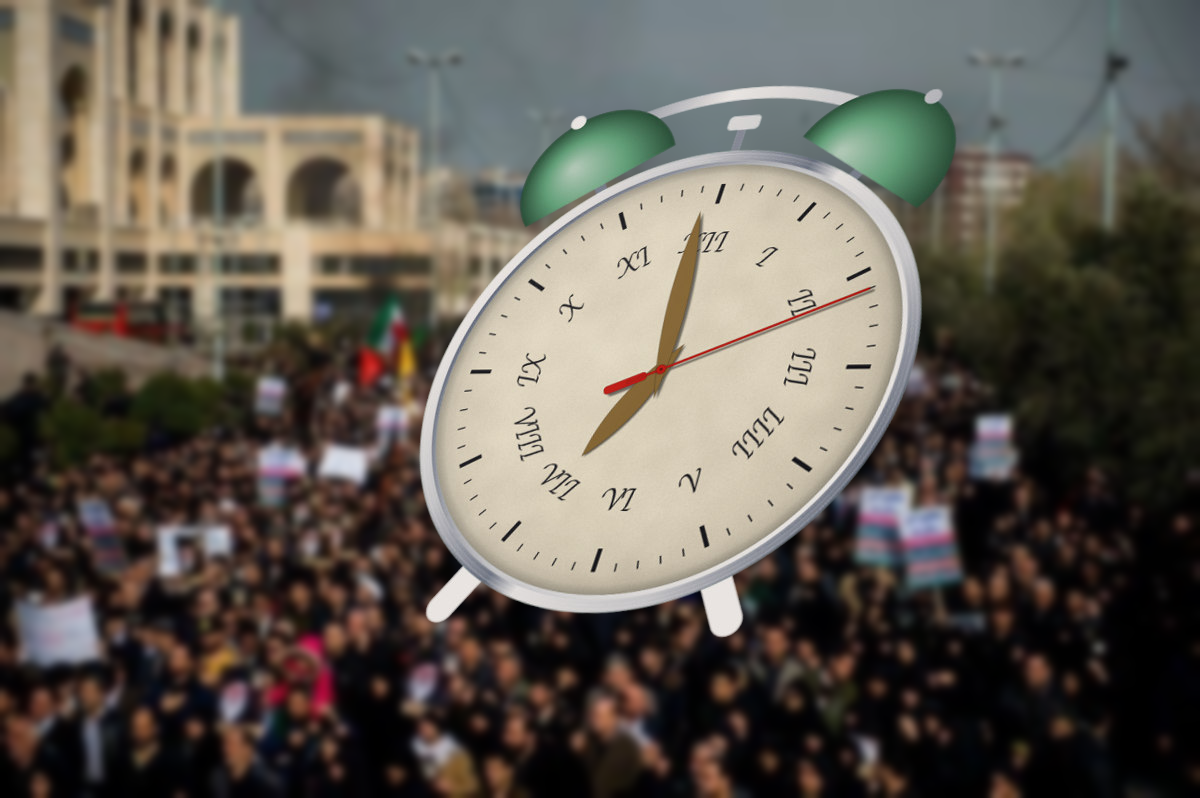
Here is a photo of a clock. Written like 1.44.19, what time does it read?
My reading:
6.59.11
